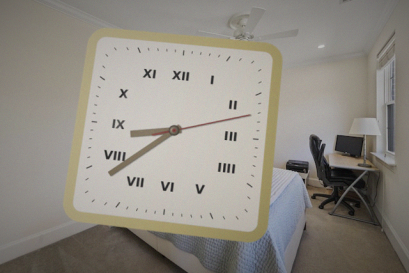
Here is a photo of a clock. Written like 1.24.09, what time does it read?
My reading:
8.38.12
